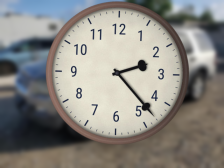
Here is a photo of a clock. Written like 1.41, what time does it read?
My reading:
2.23
